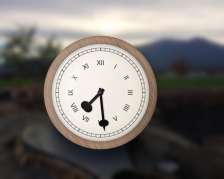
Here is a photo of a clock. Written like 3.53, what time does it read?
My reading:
7.29
